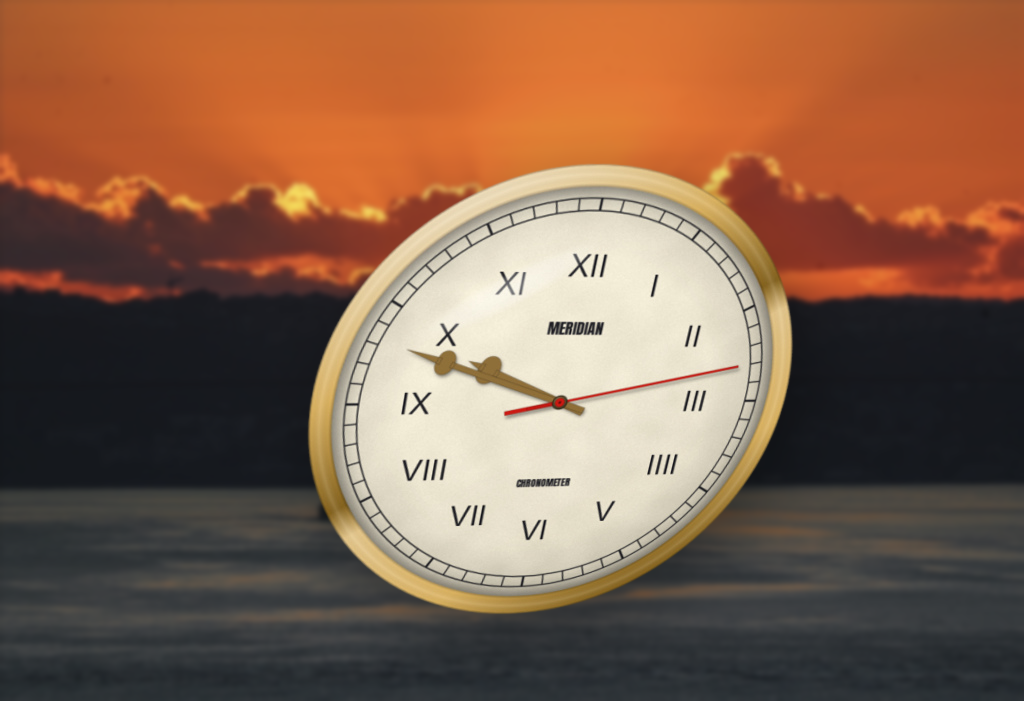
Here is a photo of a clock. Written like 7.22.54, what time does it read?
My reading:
9.48.13
